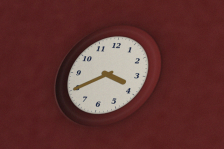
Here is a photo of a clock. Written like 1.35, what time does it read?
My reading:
3.40
